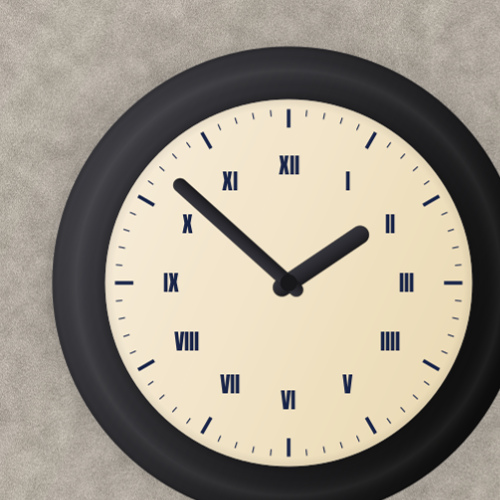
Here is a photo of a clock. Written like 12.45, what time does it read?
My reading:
1.52
